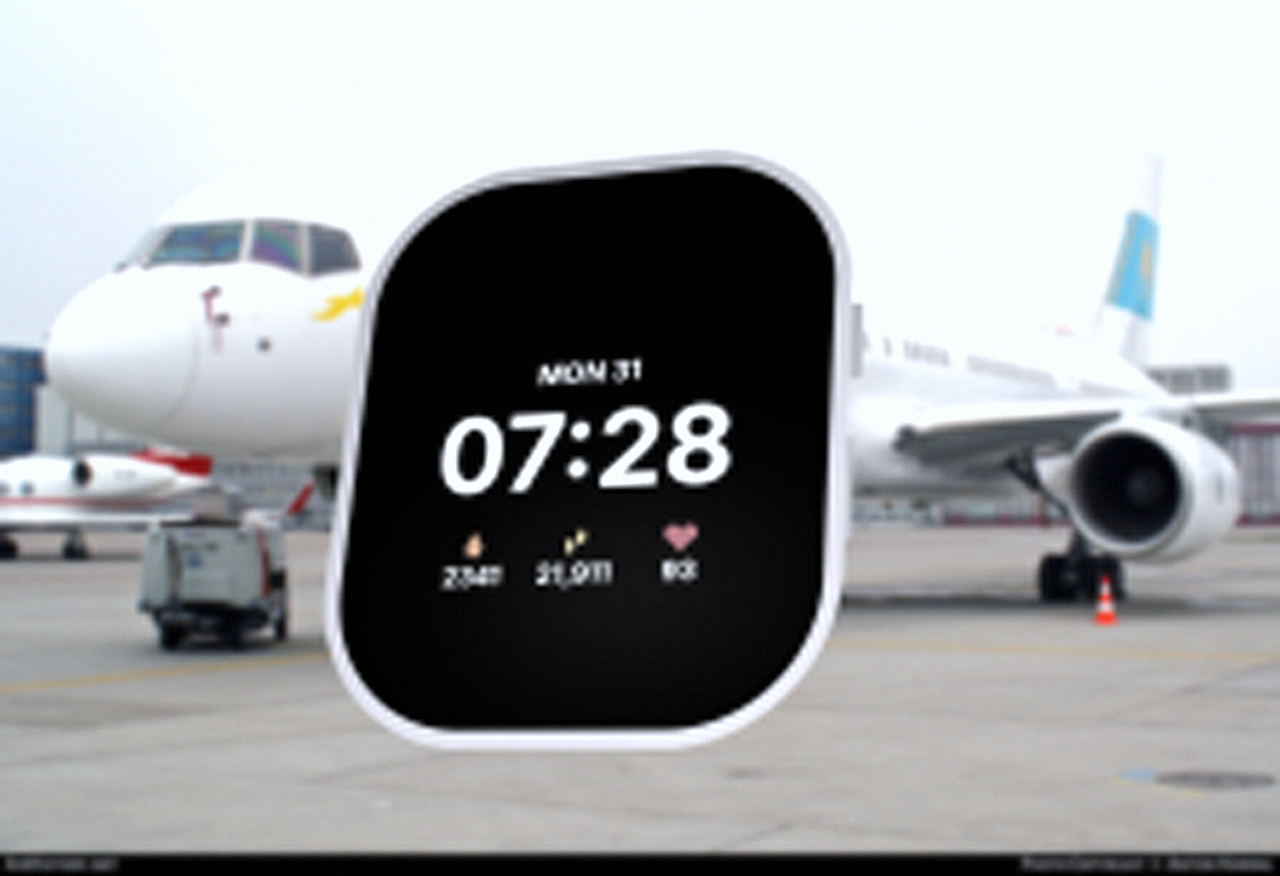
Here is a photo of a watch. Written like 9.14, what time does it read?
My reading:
7.28
